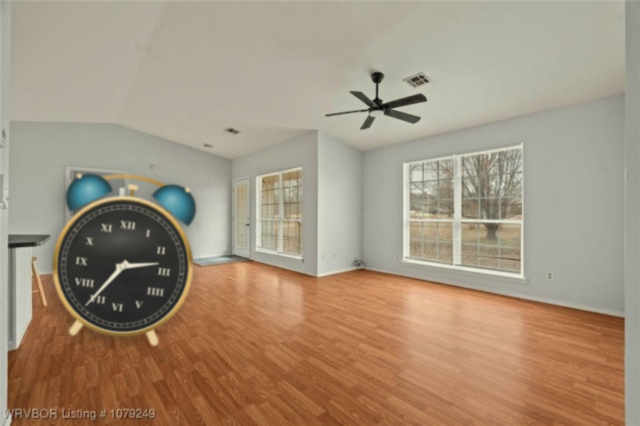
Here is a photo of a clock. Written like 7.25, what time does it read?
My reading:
2.36
